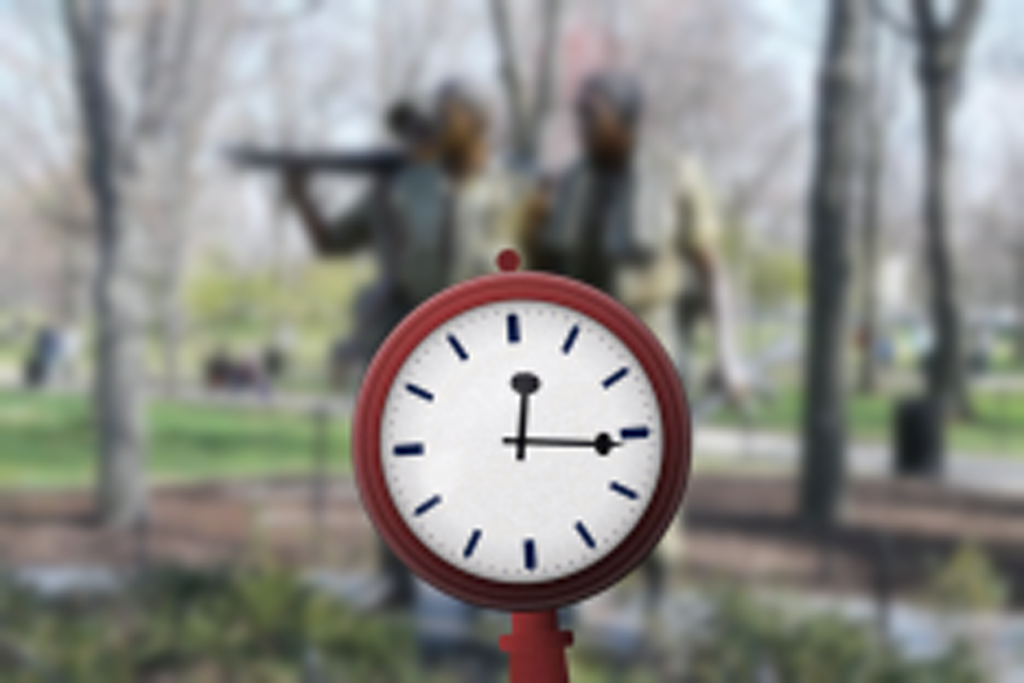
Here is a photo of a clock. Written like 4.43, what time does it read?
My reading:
12.16
